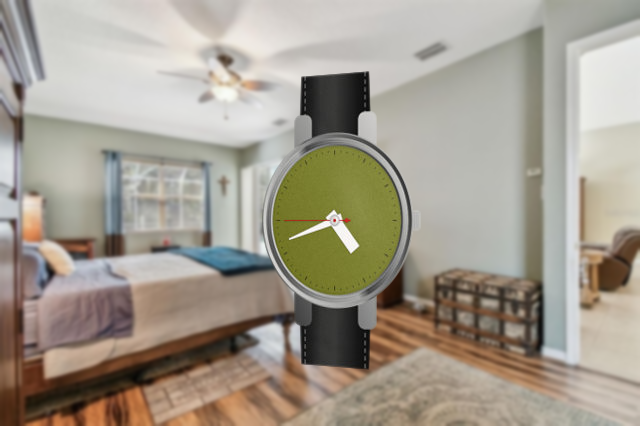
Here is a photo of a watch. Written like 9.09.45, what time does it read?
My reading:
4.41.45
